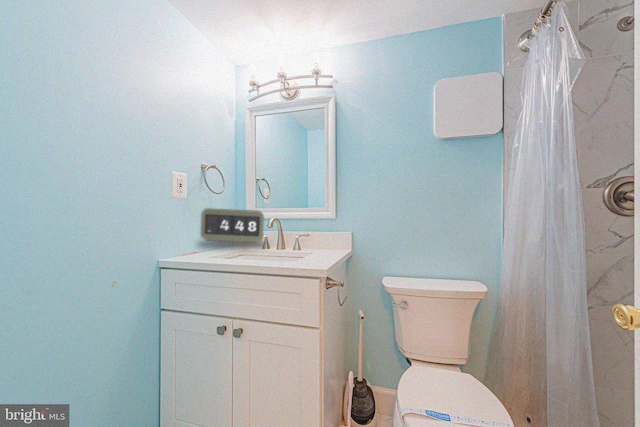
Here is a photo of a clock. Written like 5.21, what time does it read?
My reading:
4.48
